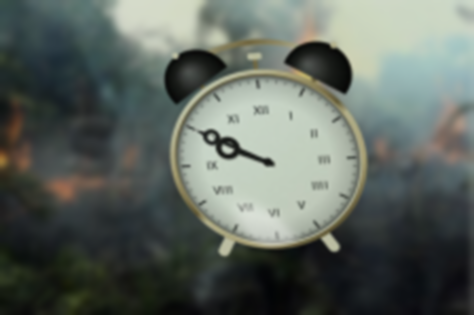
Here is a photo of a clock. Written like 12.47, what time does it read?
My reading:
9.50
